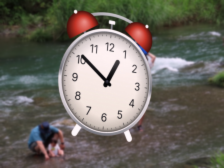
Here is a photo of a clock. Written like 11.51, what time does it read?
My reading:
12.51
